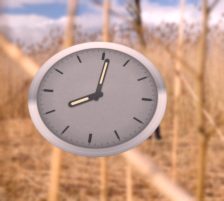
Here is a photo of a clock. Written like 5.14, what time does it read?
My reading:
8.01
